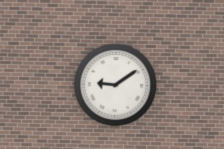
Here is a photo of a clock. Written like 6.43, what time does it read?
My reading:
9.09
